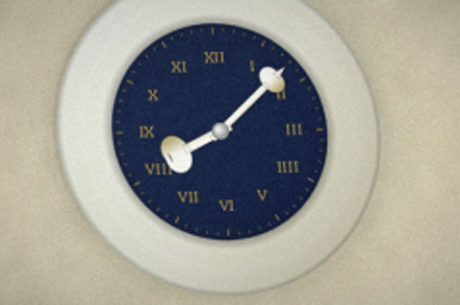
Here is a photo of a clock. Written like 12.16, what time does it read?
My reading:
8.08
